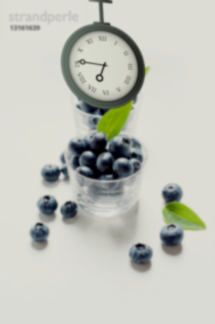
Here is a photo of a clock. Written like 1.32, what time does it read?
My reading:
6.46
